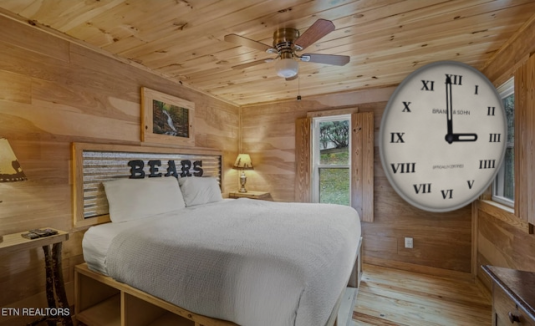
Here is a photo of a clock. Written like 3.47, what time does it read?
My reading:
2.59
